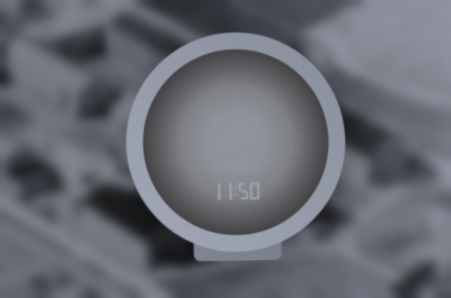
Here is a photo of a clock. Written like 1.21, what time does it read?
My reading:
11.50
